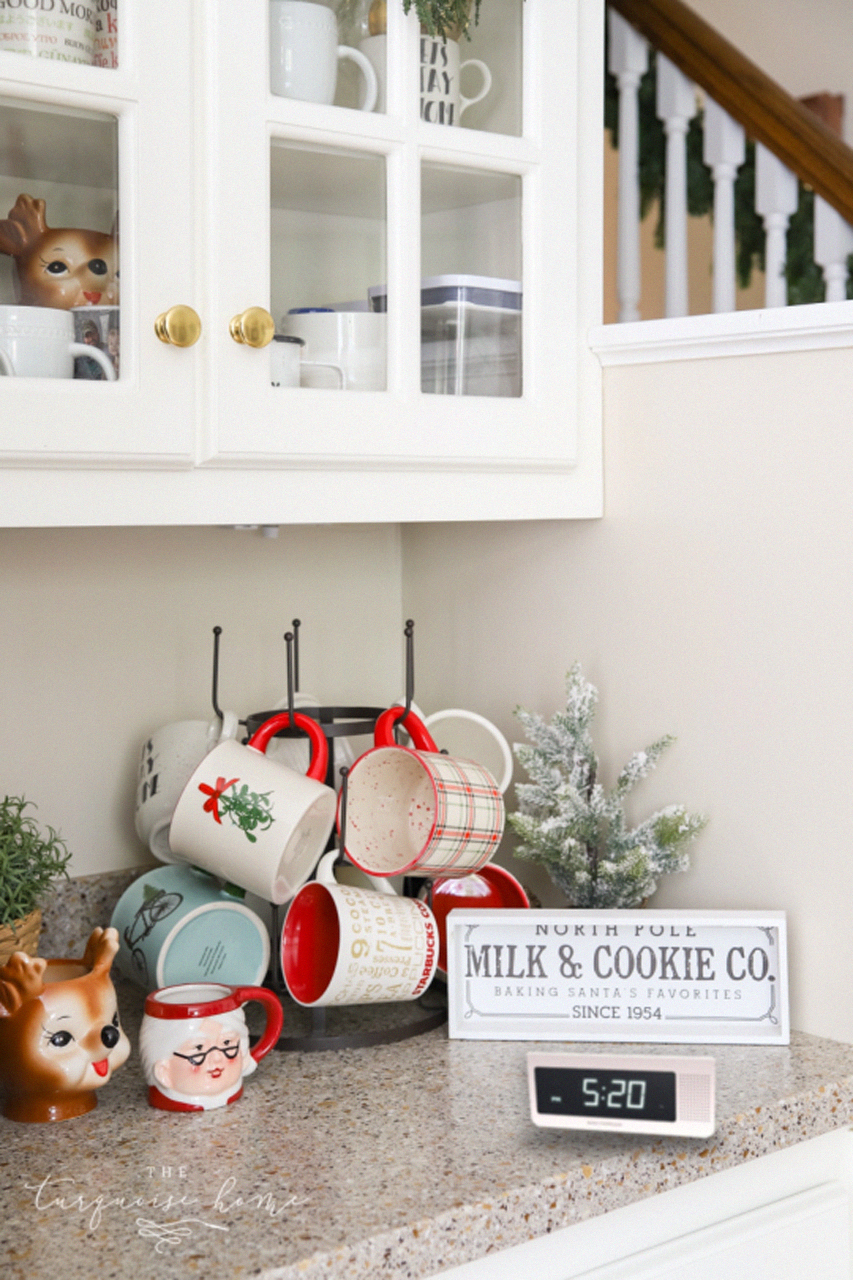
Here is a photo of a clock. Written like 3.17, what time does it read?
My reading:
5.20
